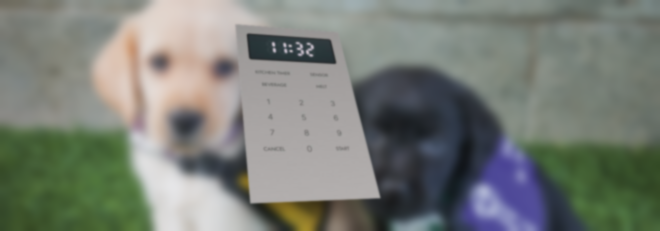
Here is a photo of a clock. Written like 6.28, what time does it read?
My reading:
11.32
